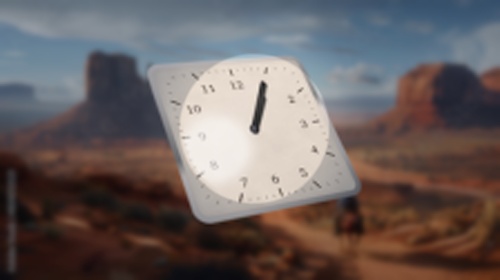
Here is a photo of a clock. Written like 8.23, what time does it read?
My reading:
1.05
